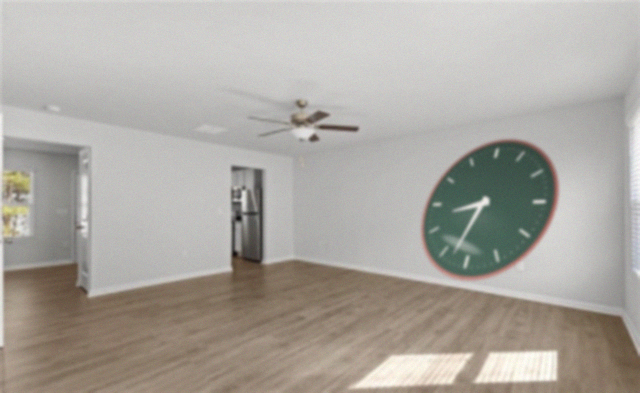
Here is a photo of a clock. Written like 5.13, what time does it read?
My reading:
8.33
